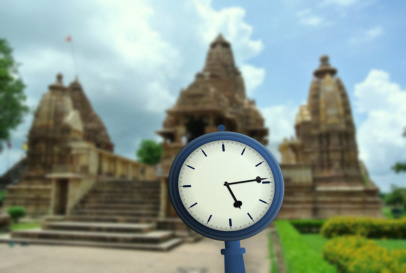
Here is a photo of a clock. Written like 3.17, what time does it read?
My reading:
5.14
